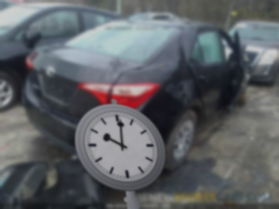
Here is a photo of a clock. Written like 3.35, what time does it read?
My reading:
10.01
